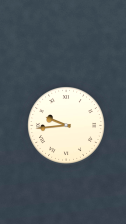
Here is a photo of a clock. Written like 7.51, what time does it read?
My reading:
9.44
